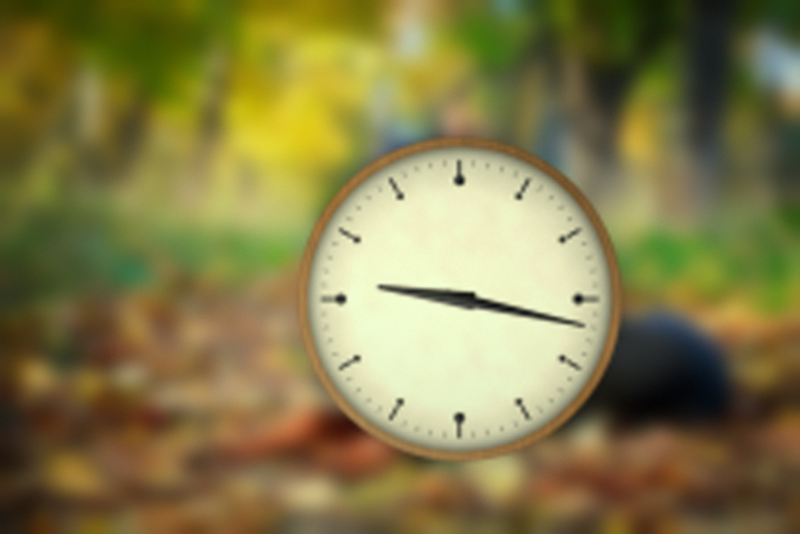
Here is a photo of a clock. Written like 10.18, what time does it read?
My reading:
9.17
